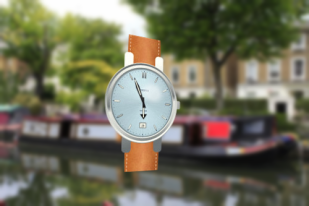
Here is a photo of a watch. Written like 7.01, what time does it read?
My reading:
5.56
